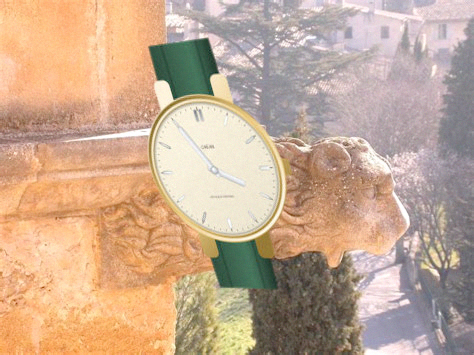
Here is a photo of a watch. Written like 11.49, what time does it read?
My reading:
3.55
